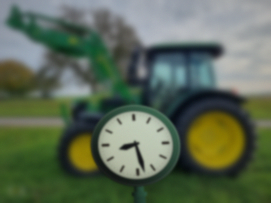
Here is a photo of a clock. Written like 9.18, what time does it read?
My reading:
8.28
